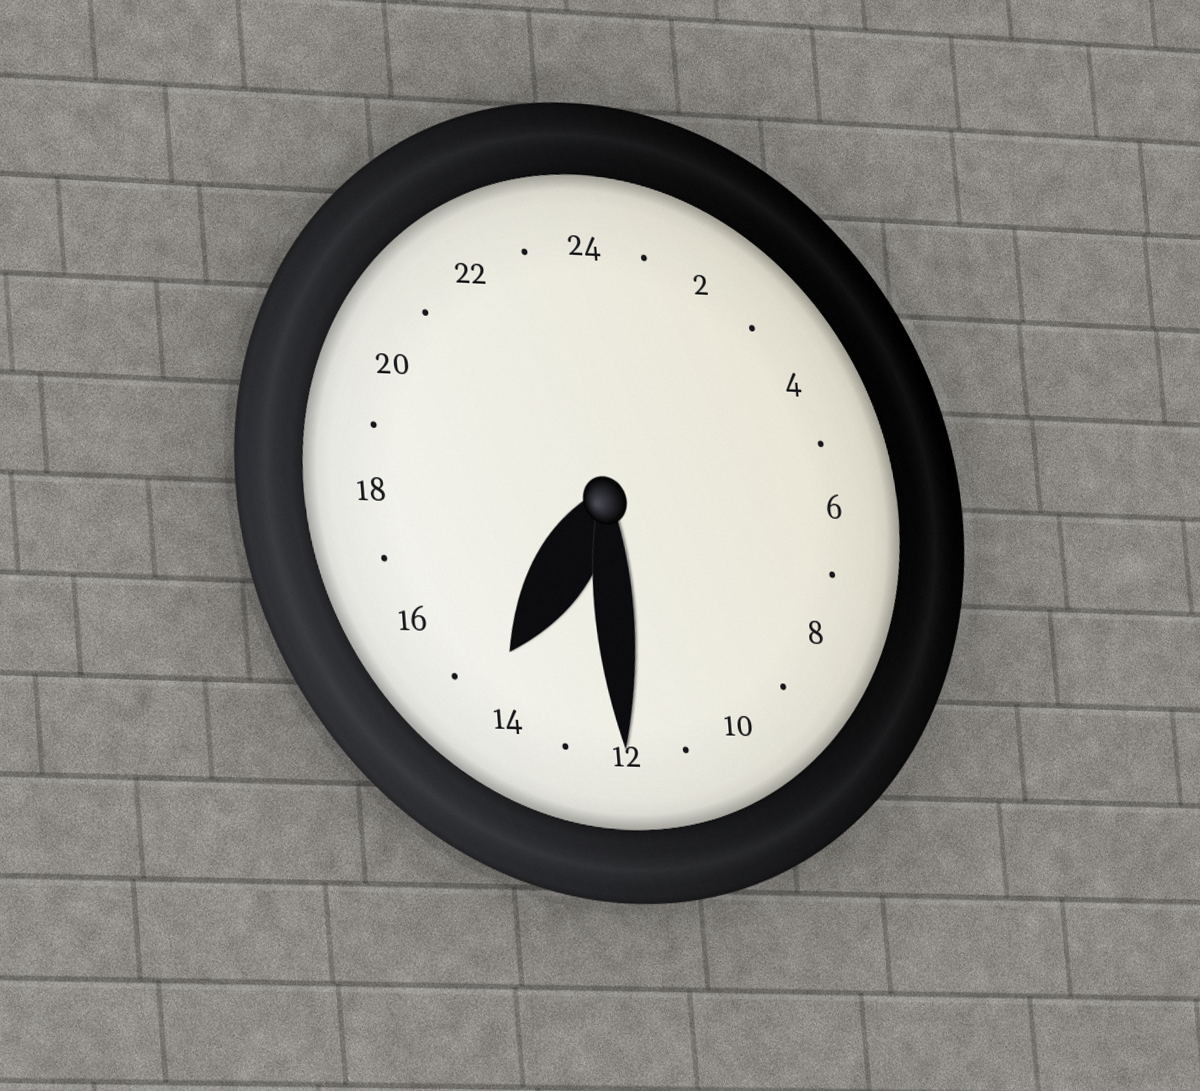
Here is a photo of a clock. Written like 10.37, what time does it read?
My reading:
14.30
